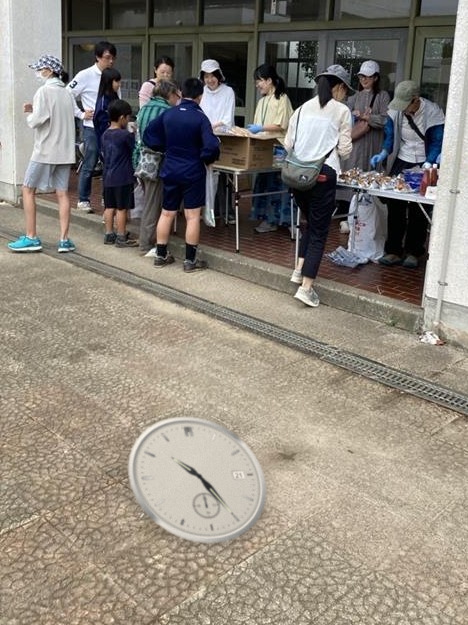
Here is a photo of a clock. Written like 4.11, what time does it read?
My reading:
10.25
